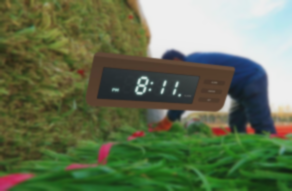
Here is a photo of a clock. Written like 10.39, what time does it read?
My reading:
8.11
